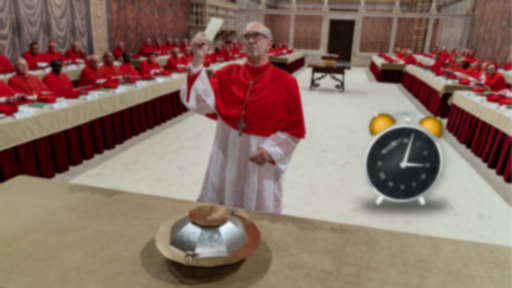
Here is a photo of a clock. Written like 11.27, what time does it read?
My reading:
3.02
